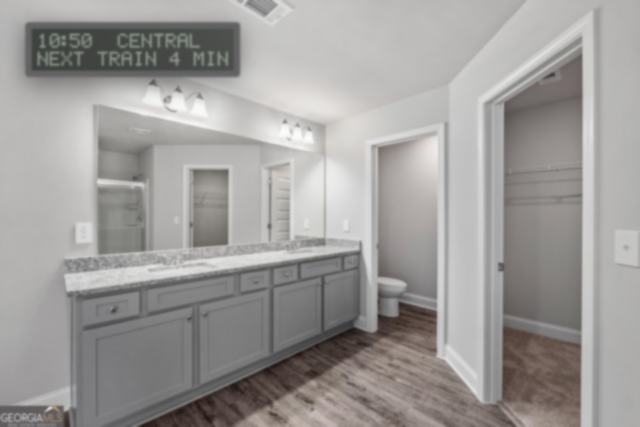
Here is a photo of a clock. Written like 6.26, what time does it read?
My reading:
10.50
